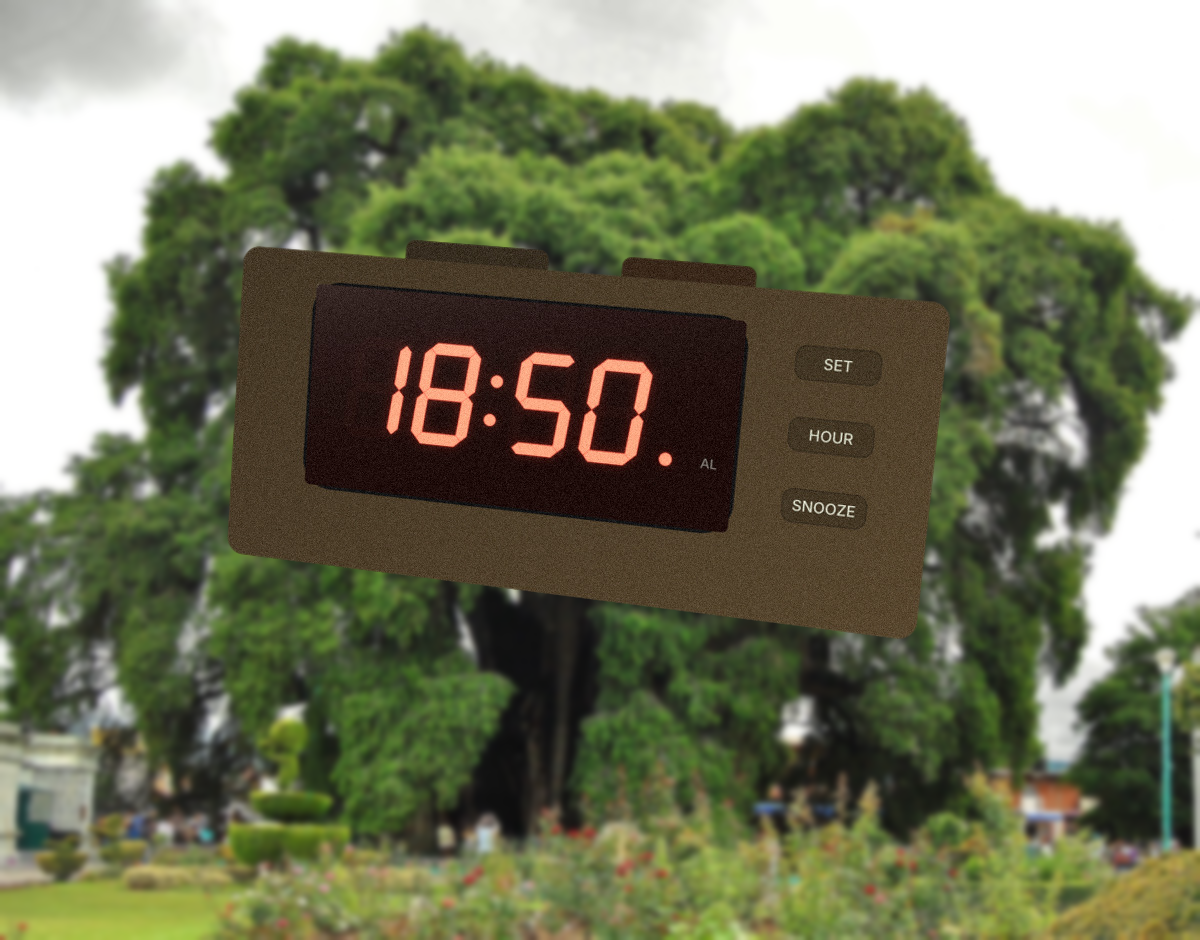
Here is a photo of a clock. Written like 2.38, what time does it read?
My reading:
18.50
